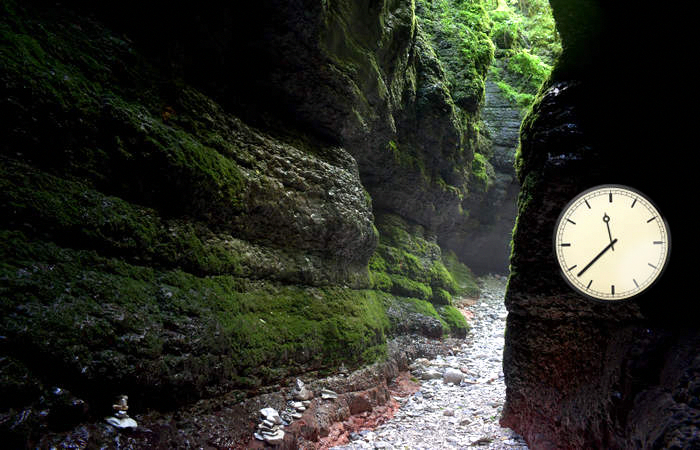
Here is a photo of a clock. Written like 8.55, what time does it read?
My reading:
11.38
